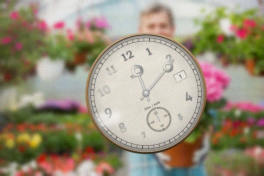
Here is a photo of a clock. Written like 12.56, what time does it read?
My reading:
12.11
